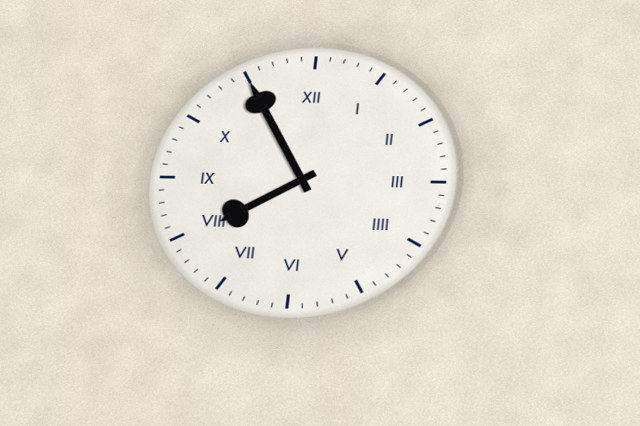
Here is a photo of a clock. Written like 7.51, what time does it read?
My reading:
7.55
